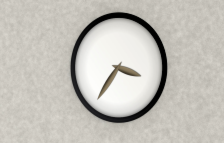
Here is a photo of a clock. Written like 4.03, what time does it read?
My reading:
3.36
